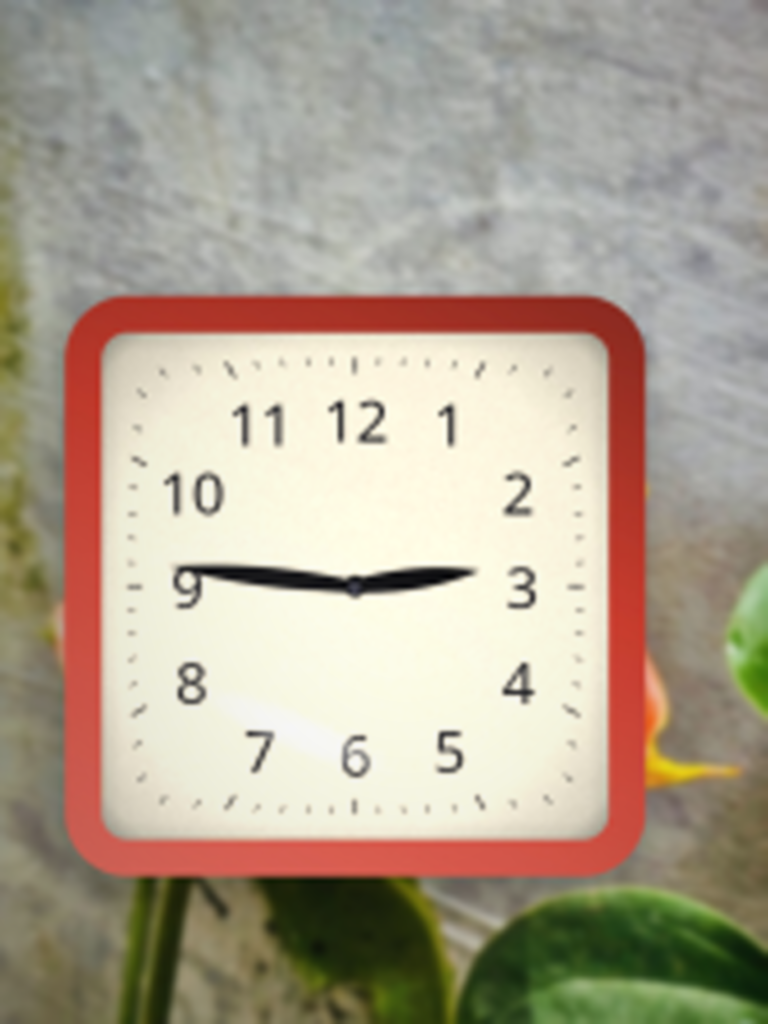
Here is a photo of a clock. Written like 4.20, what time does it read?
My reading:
2.46
